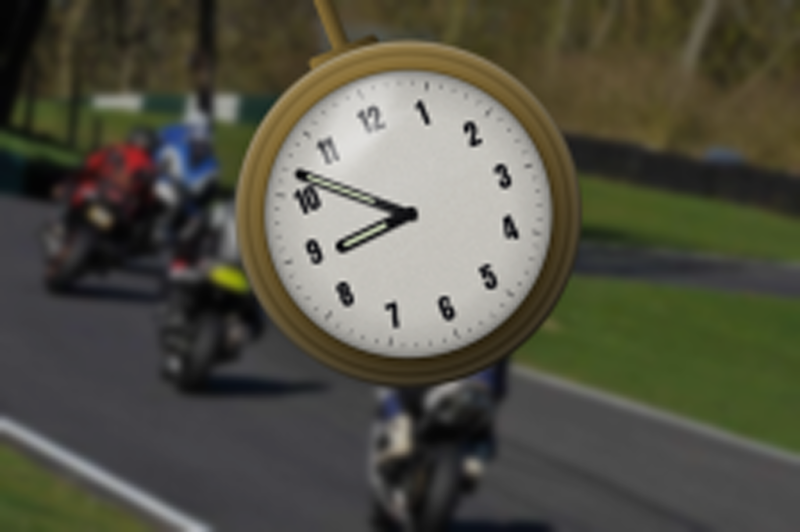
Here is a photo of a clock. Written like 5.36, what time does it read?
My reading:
8.52
